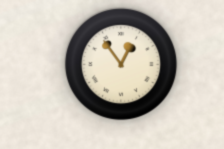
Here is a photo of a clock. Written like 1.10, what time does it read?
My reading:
12.54
